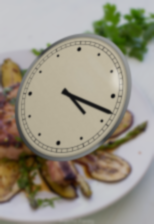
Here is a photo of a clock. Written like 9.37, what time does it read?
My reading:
4.18
